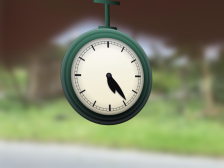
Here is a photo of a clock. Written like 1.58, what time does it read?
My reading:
5.24
